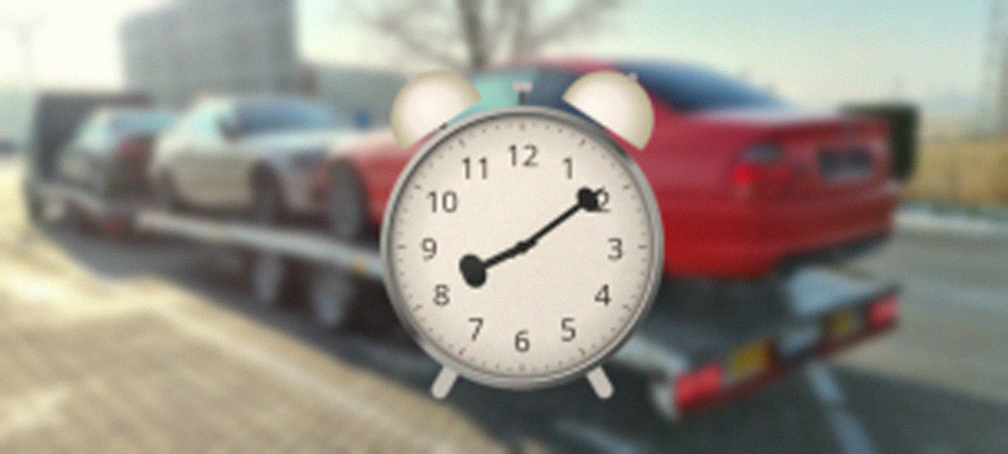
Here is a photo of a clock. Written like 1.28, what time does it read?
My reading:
8.09
